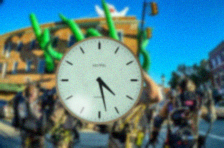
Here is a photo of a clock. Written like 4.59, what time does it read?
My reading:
4.28
